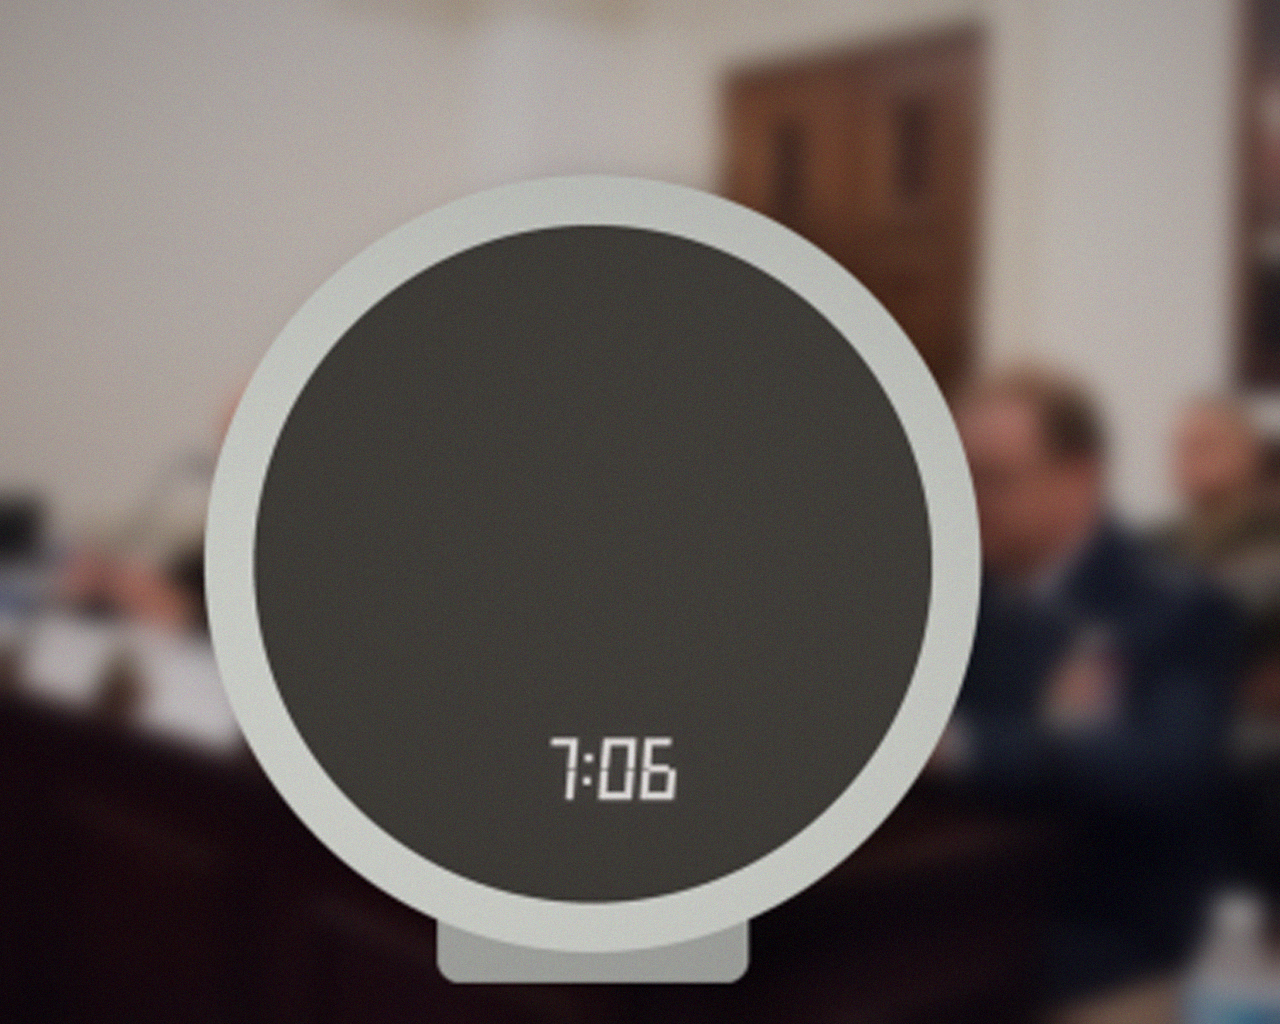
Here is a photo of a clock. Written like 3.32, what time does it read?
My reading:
7.06
